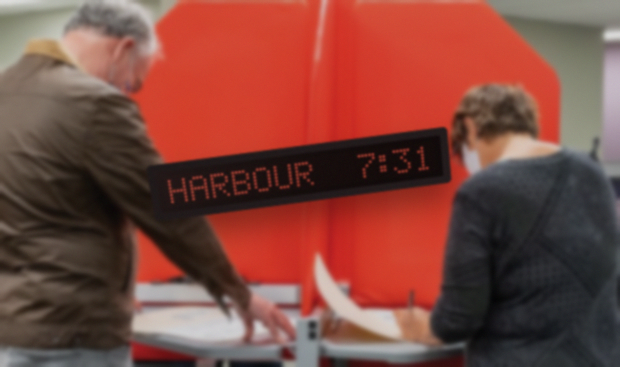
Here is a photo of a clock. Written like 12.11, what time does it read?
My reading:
7.31
